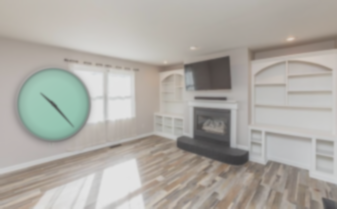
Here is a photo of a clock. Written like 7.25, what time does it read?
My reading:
10.23
